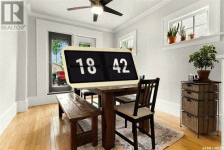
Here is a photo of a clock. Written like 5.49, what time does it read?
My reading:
18.42
